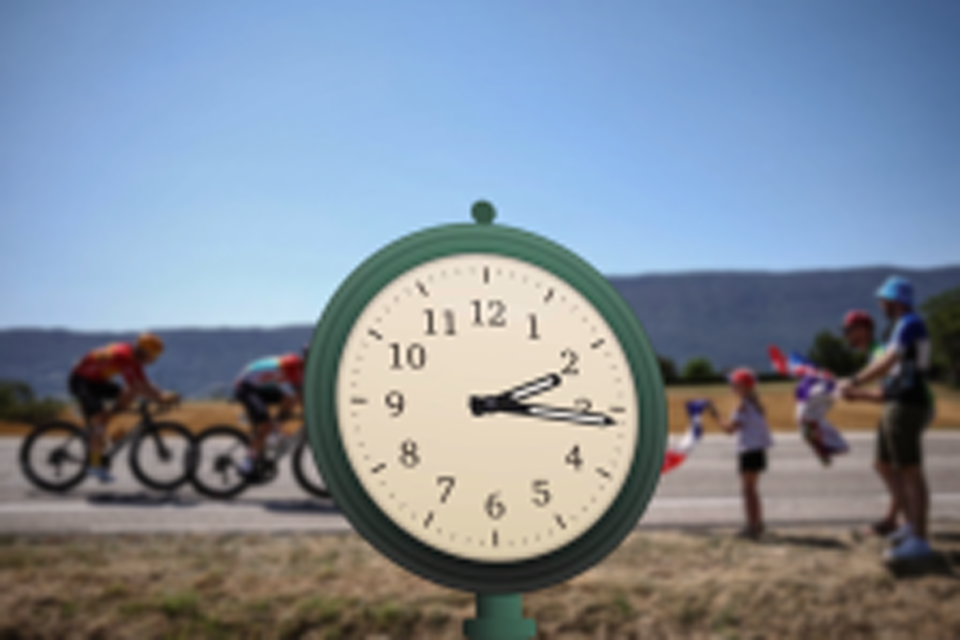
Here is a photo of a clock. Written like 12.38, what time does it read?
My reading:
2.16
